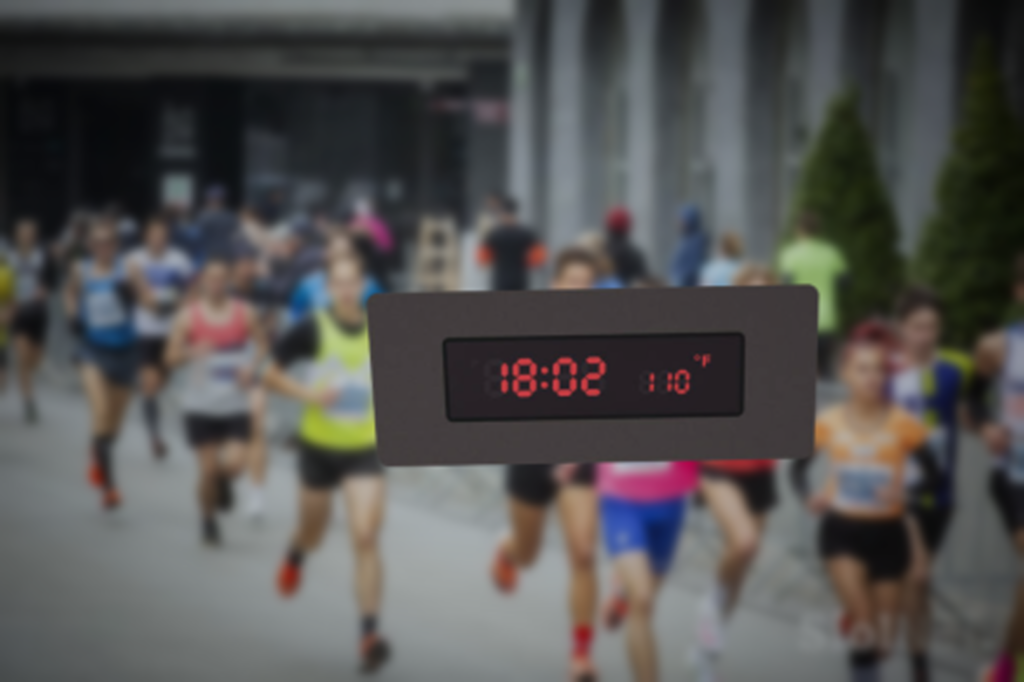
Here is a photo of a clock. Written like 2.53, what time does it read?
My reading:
18.02
